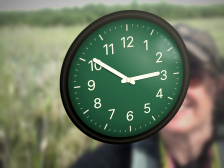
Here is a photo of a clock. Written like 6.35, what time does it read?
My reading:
2.51
